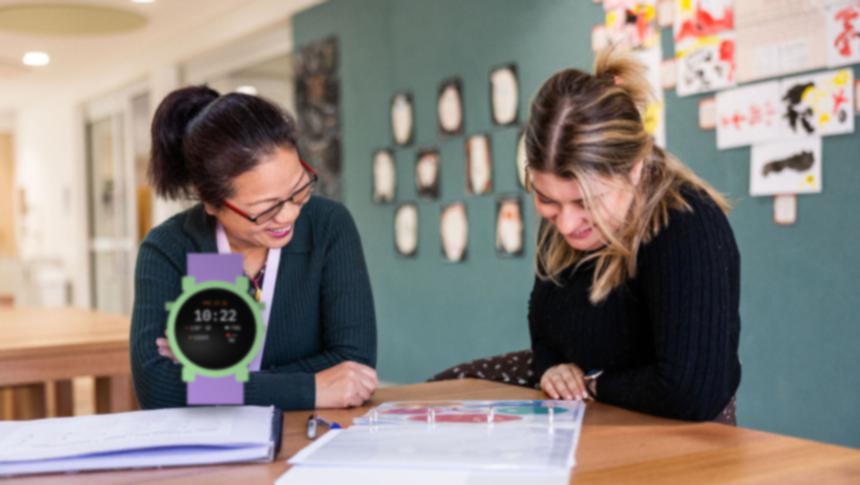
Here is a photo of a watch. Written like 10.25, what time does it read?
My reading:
10.22
